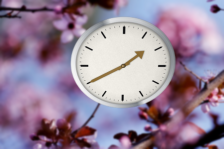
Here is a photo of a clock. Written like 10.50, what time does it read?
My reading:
1.40
